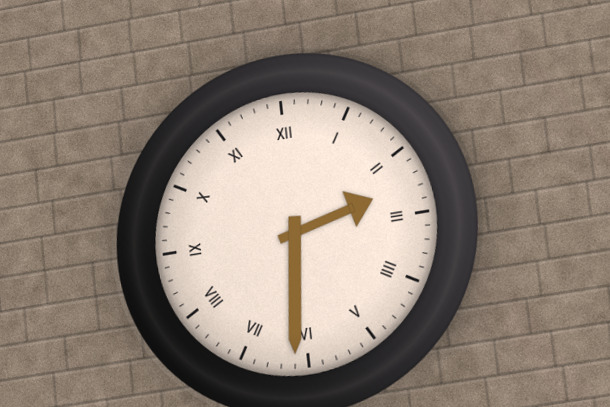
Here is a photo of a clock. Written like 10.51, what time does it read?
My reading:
2.31
